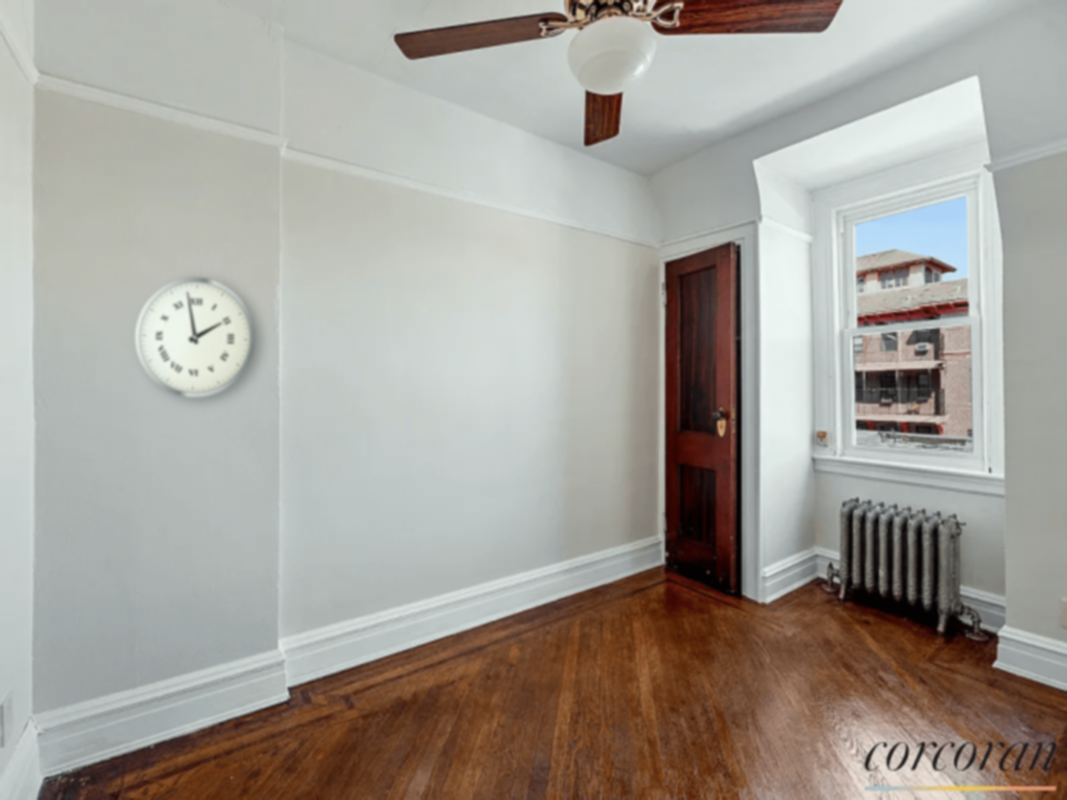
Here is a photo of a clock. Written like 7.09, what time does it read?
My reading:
1.58
